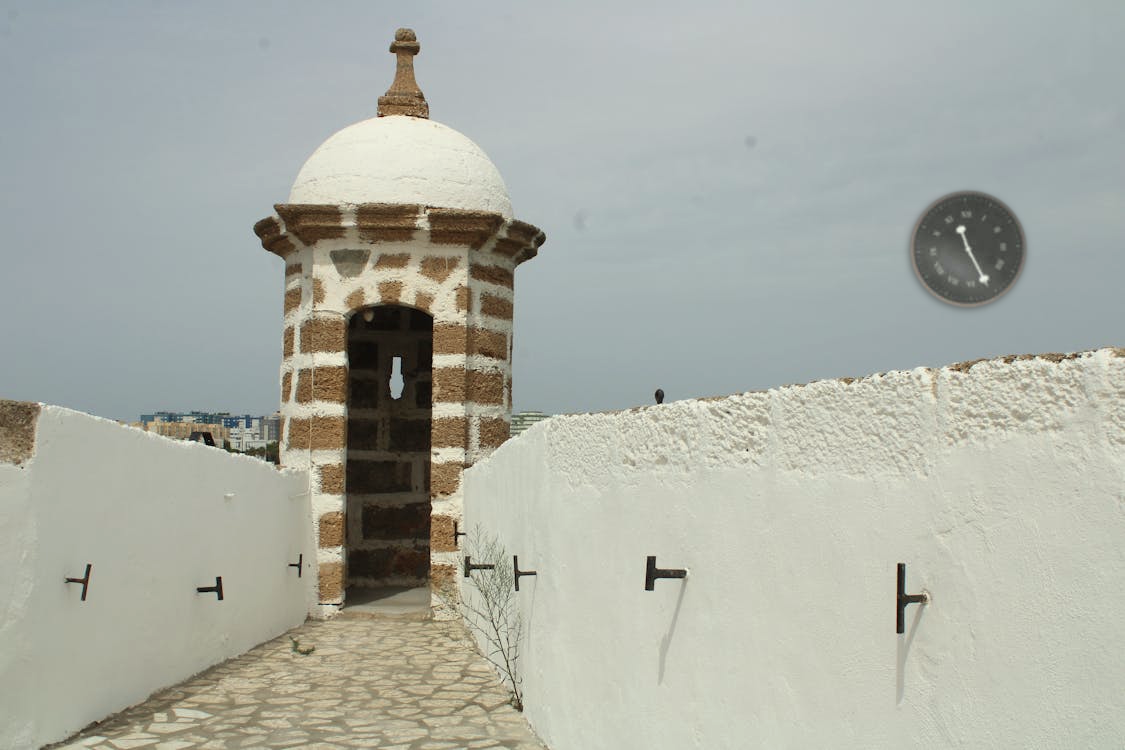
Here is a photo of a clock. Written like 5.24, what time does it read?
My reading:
11.26
